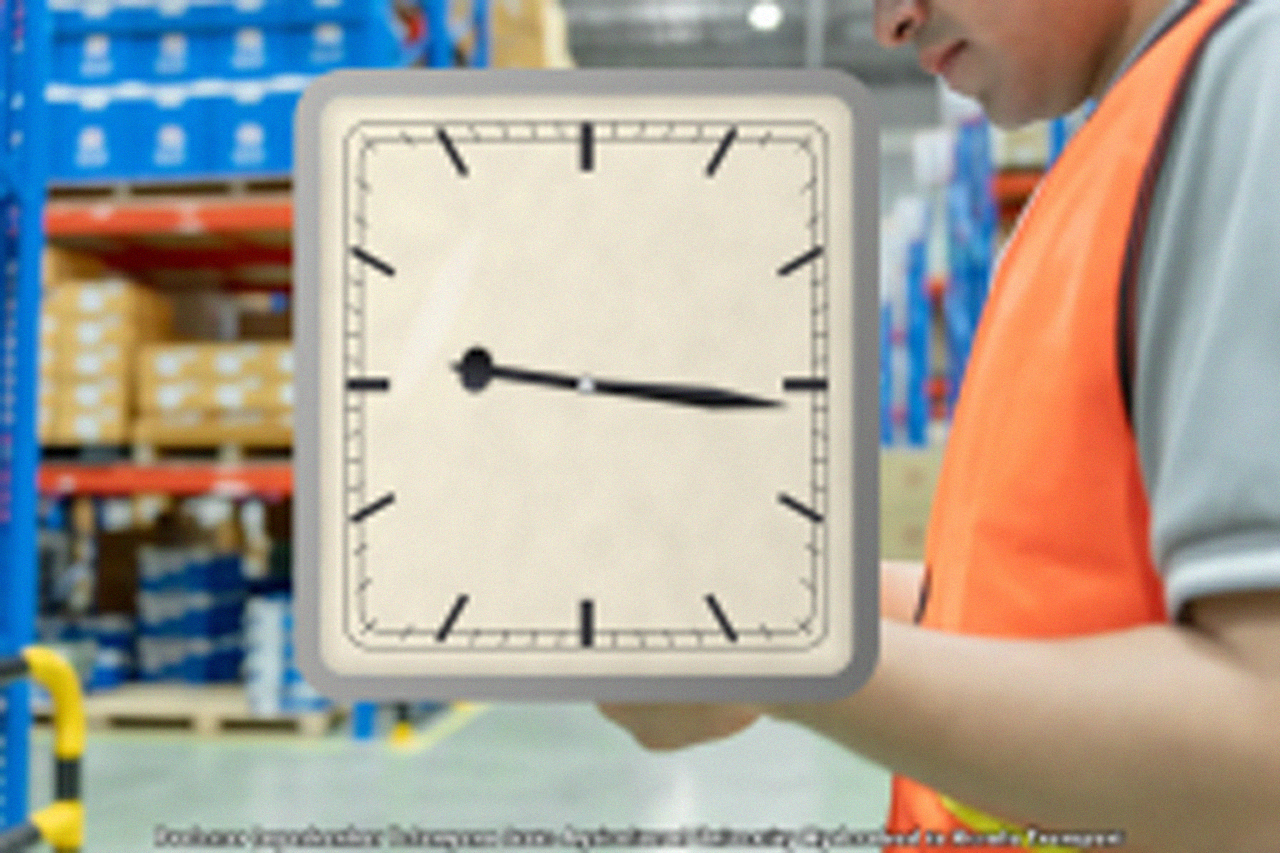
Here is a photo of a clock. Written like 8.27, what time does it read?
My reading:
9.16
